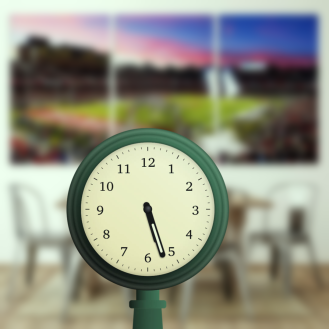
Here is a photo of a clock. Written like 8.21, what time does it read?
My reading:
5.27
